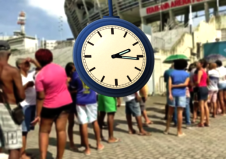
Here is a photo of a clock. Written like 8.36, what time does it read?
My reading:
2.16
